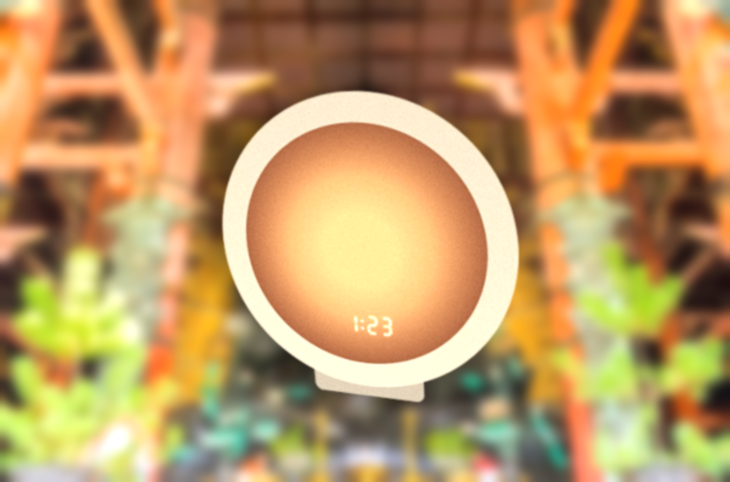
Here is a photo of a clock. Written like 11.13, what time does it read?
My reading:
1.23
